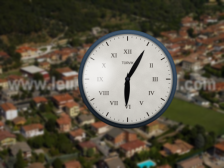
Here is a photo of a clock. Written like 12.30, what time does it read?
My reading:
6.05
